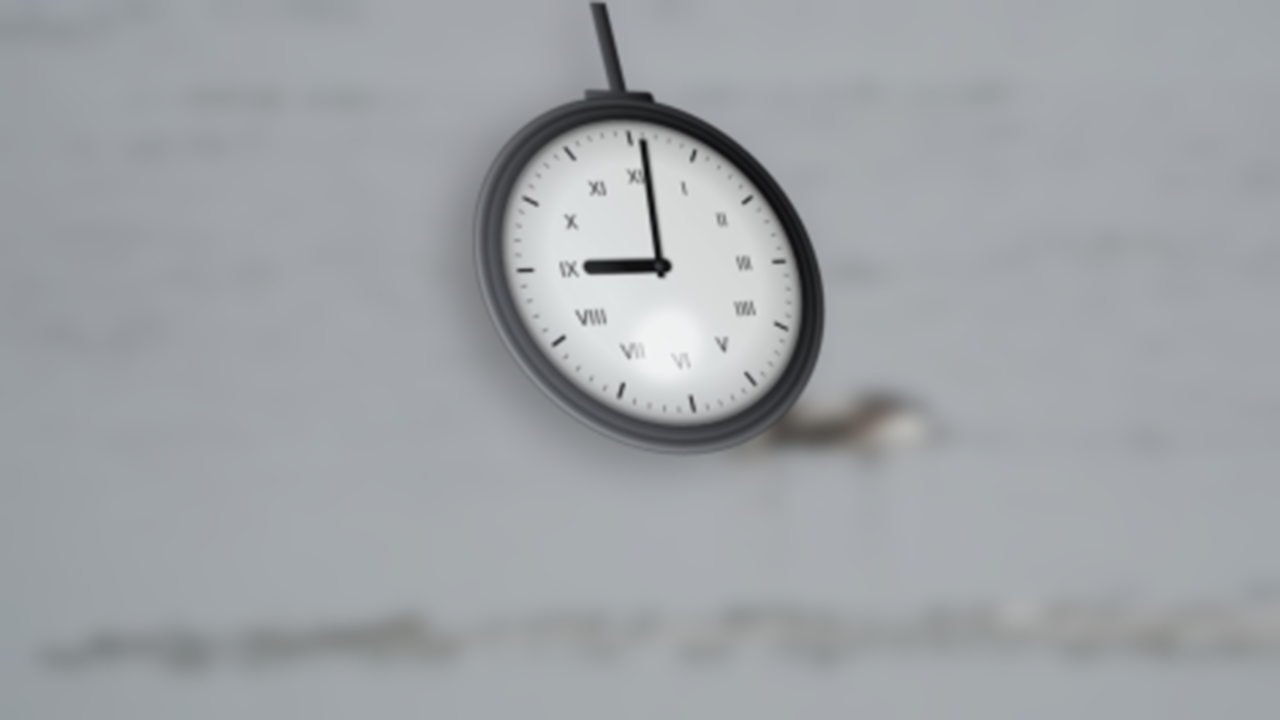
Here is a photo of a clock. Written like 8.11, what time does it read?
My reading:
9.01
